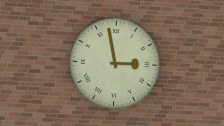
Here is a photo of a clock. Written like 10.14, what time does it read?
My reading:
2.58
